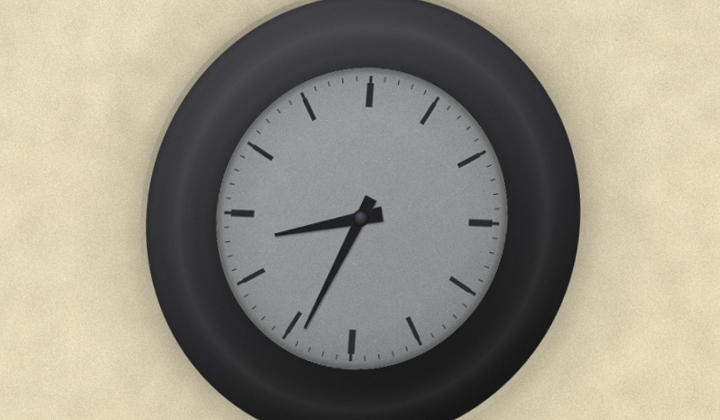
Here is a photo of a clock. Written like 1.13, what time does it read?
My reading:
8.34
